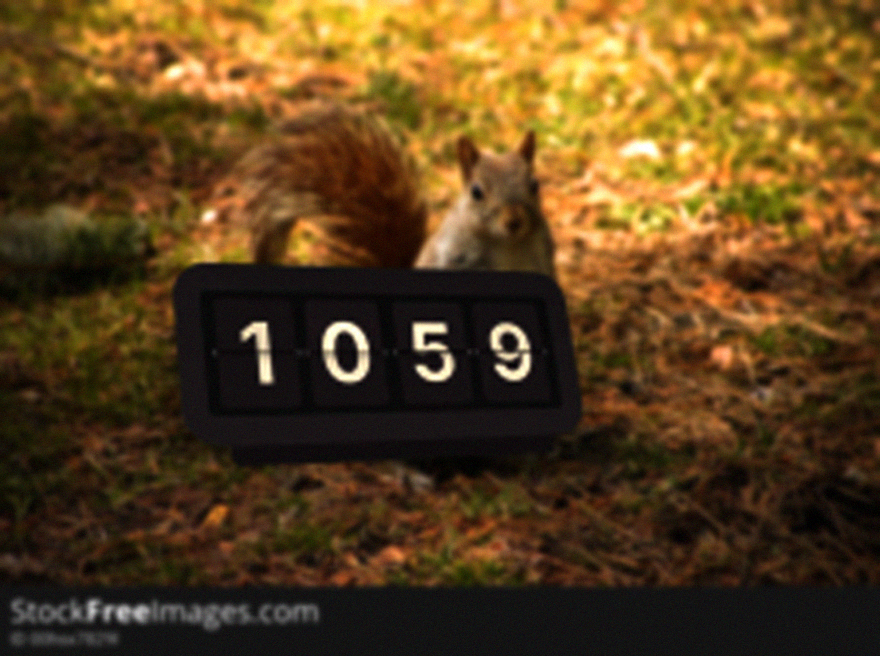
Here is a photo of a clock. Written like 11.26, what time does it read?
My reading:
10.59
